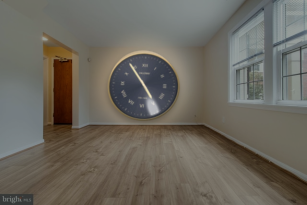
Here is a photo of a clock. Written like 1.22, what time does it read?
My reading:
4.54
